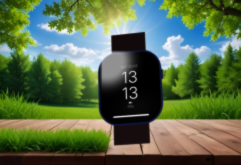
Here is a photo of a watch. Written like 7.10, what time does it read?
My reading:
13.13
